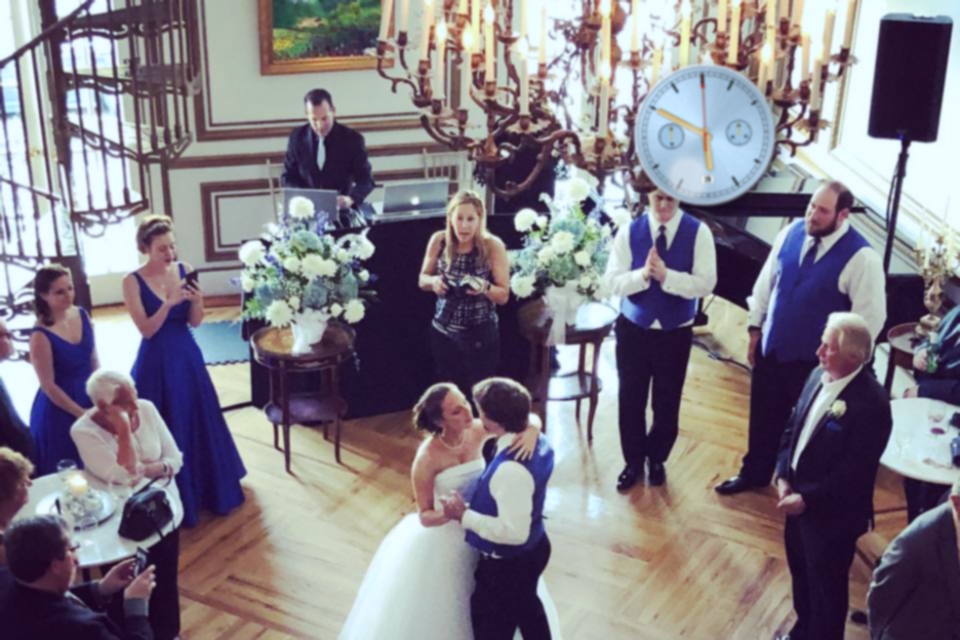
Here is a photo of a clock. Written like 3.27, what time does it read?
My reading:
5.50
